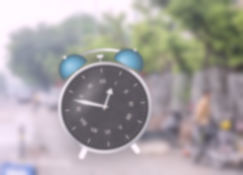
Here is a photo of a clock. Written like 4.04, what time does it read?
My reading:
12.48
